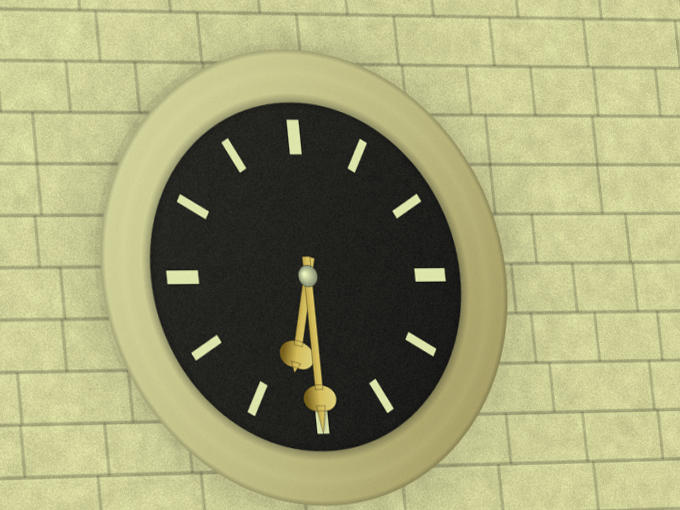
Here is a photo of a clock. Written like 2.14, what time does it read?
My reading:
6.30
